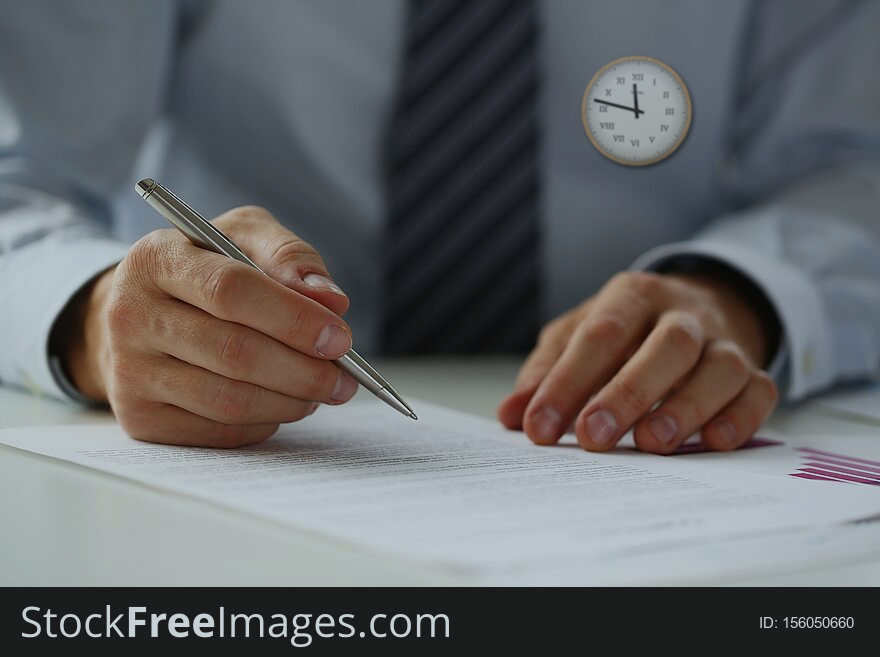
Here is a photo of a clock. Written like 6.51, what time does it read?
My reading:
11.47
